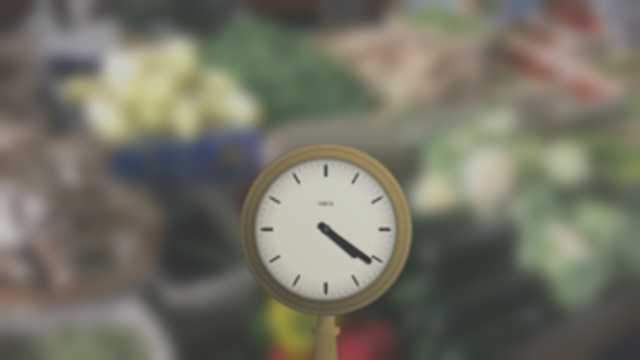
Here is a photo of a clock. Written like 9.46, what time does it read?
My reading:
4.21
